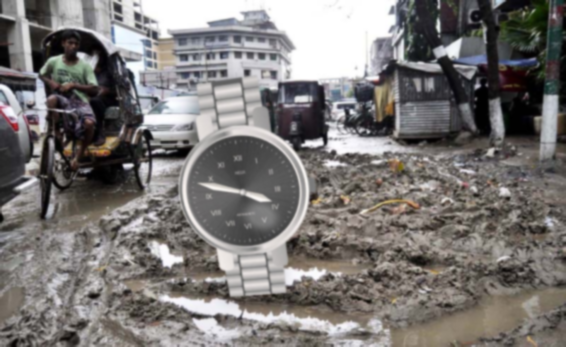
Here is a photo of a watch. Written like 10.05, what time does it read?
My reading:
3.48
